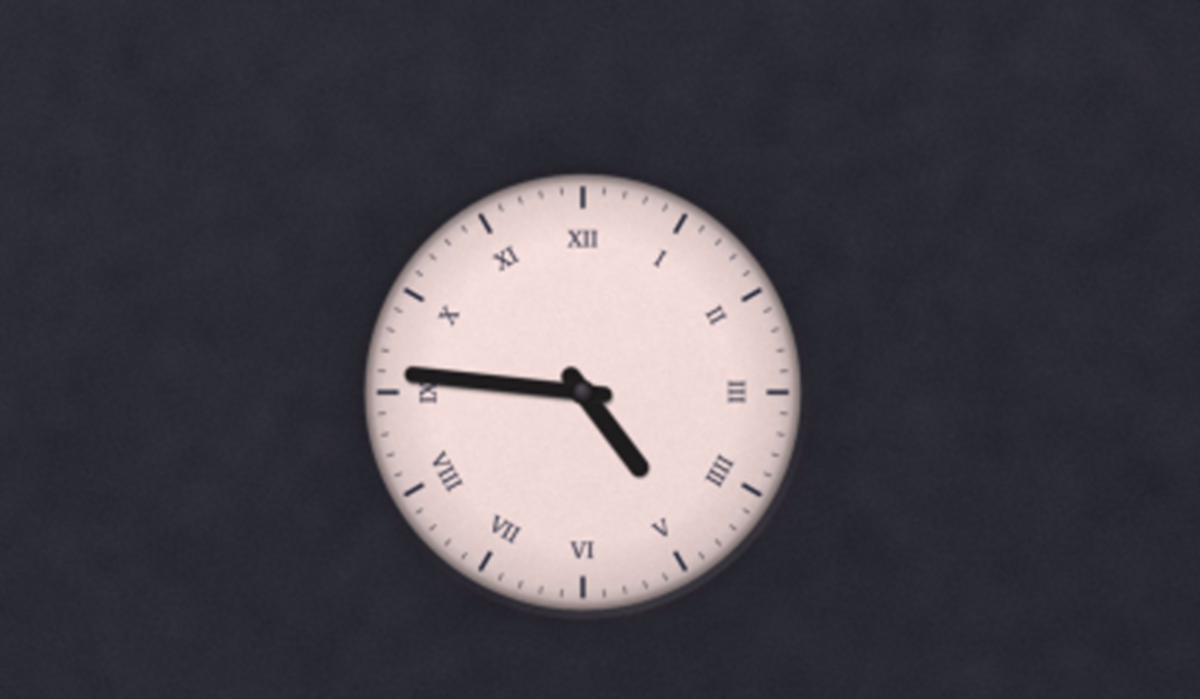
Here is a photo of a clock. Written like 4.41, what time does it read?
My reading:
4.46
